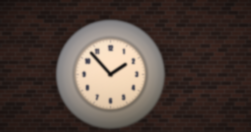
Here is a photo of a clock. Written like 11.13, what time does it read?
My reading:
1.53
